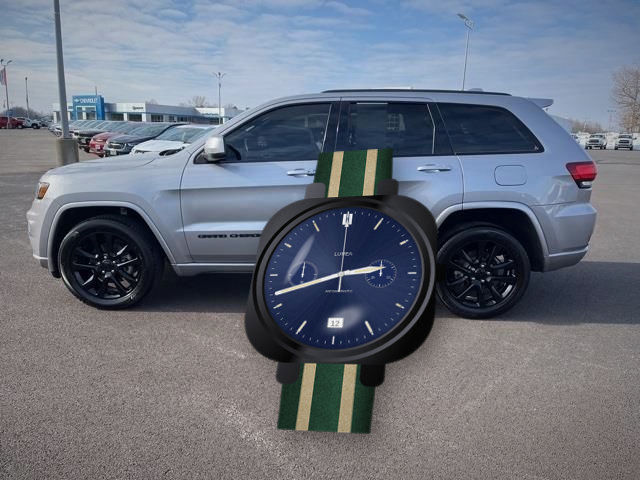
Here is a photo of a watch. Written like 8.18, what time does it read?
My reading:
2.42
